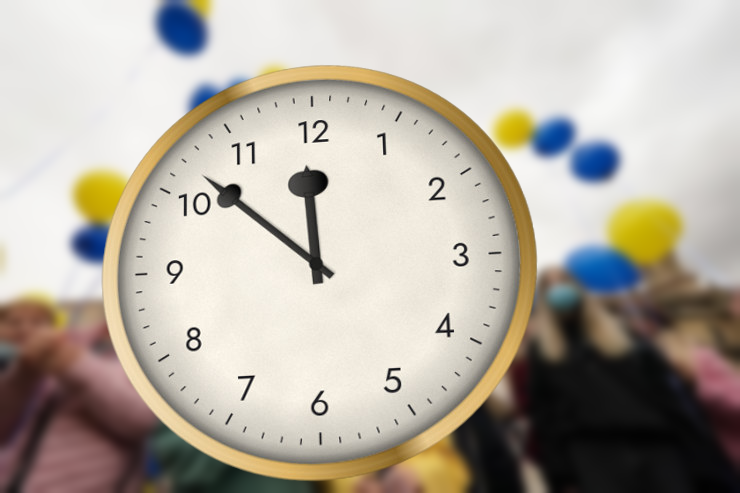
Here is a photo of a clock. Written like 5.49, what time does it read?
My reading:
11.52
